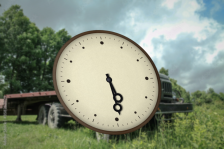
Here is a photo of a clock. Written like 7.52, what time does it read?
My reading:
5.29
